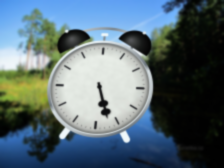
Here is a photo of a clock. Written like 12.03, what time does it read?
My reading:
5.27
